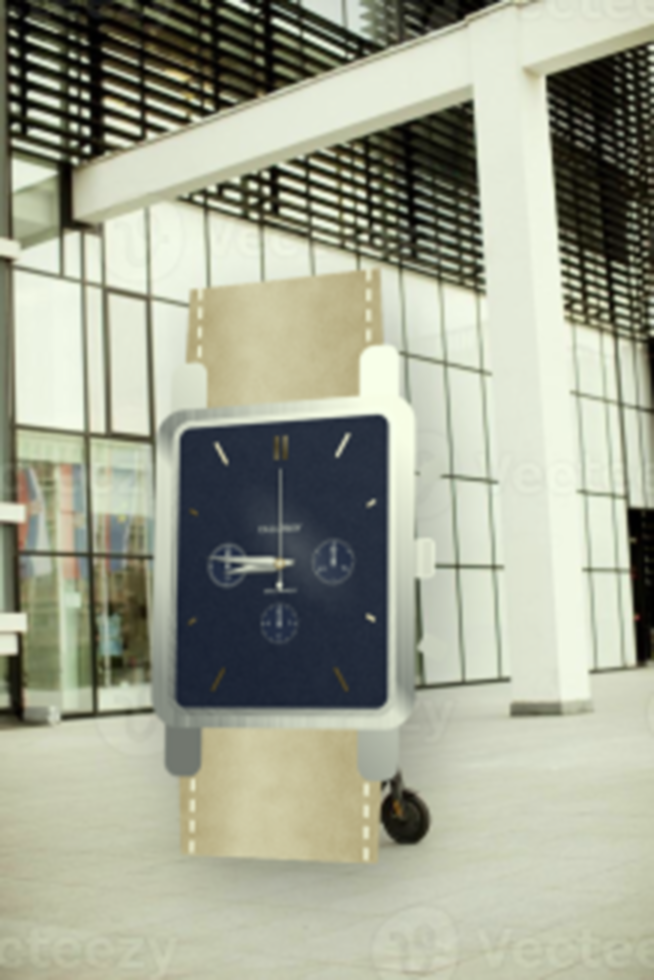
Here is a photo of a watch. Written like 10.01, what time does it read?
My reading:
8.46
